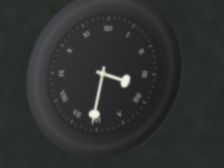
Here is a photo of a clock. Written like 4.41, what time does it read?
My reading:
3.31
